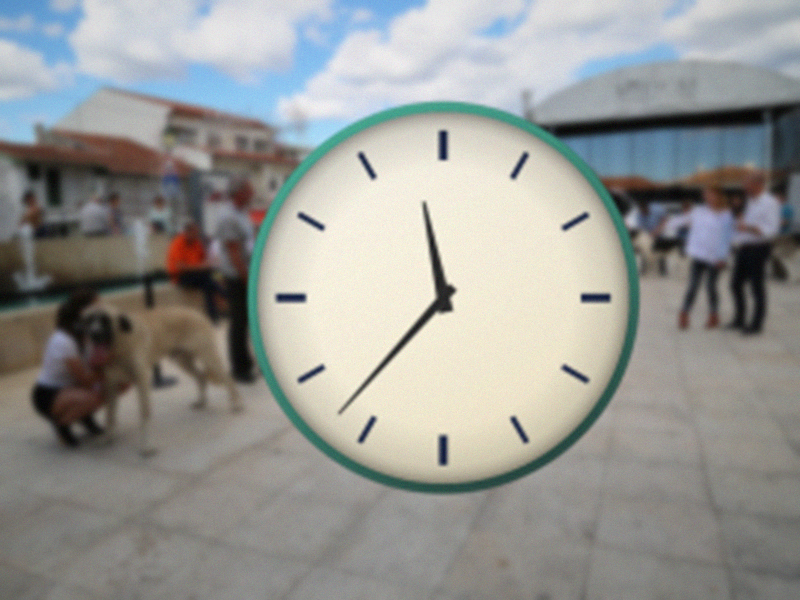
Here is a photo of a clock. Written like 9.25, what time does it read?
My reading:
11.37
